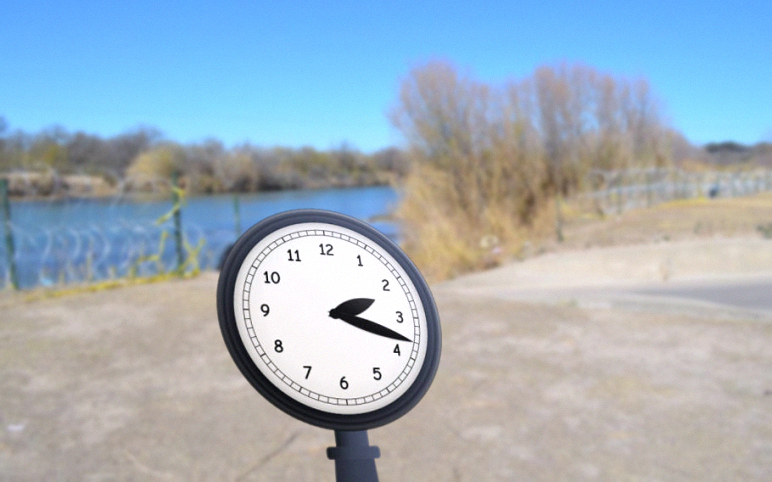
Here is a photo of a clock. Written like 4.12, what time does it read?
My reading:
2.18
